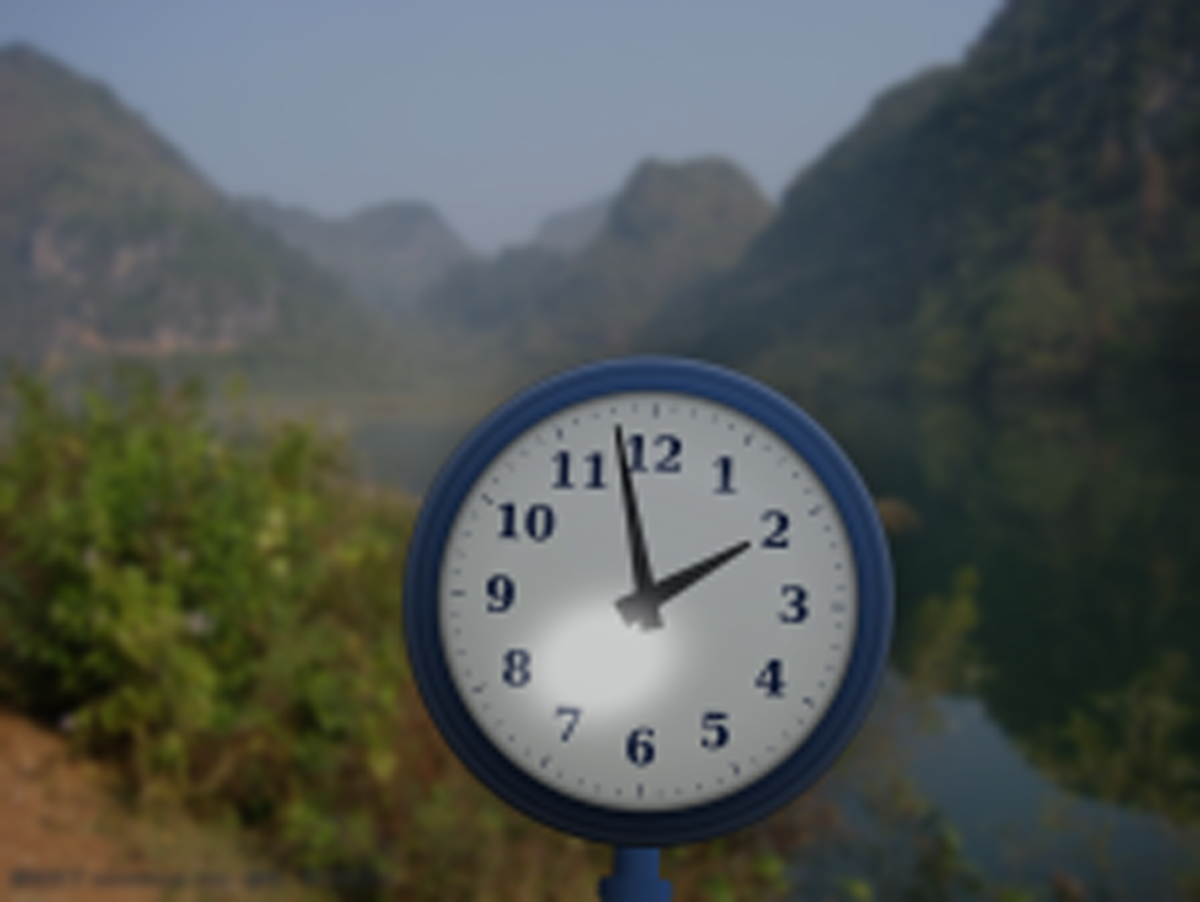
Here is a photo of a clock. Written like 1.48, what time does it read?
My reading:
1.58
